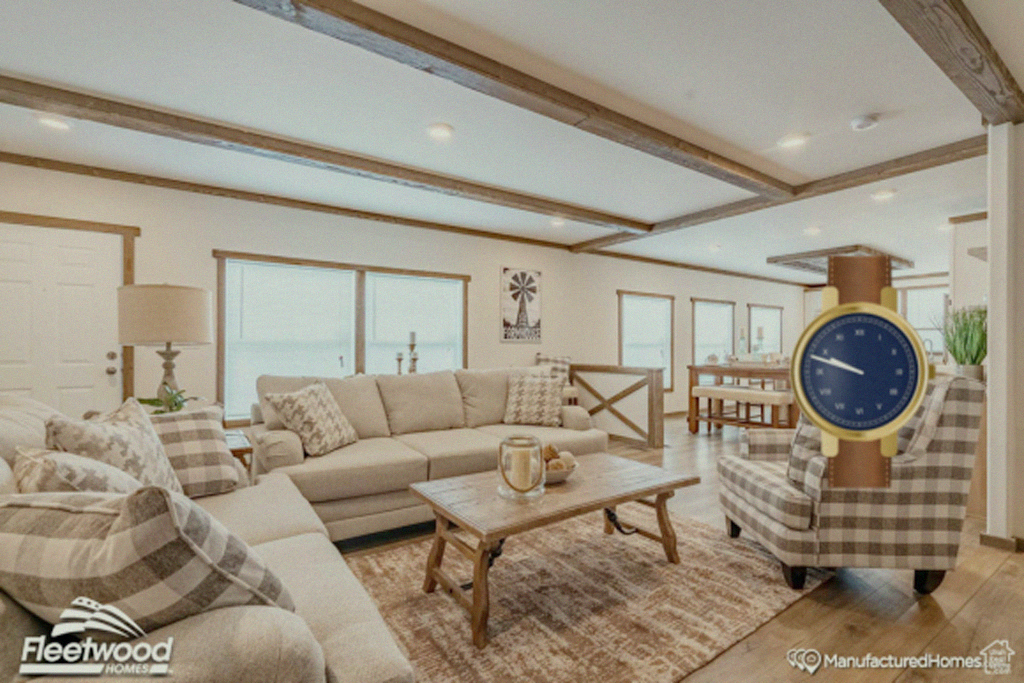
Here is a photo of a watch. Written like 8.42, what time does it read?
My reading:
9.48
